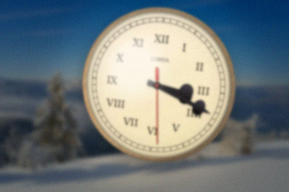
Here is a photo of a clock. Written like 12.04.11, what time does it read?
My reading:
3.18.29
